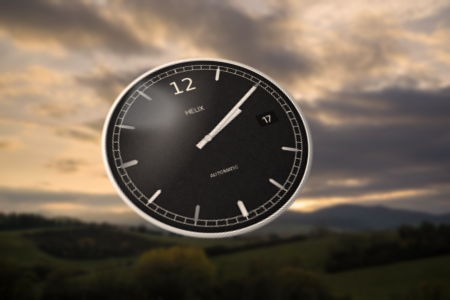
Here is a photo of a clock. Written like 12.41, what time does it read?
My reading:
2.10
